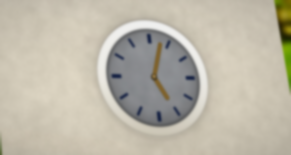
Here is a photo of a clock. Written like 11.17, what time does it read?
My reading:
5.03
